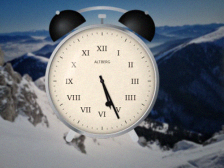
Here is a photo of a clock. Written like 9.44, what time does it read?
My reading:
5.26
